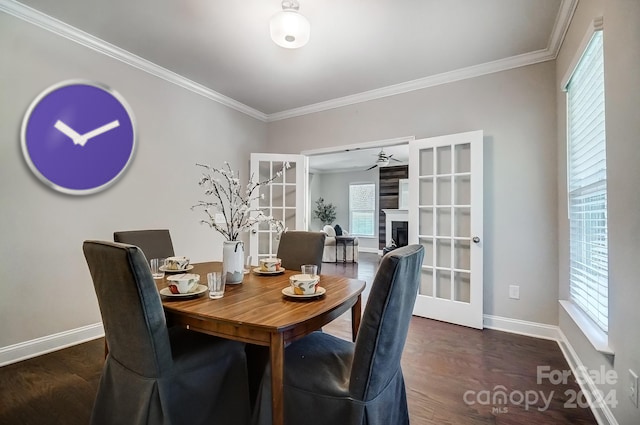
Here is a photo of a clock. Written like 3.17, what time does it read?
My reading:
10.11
